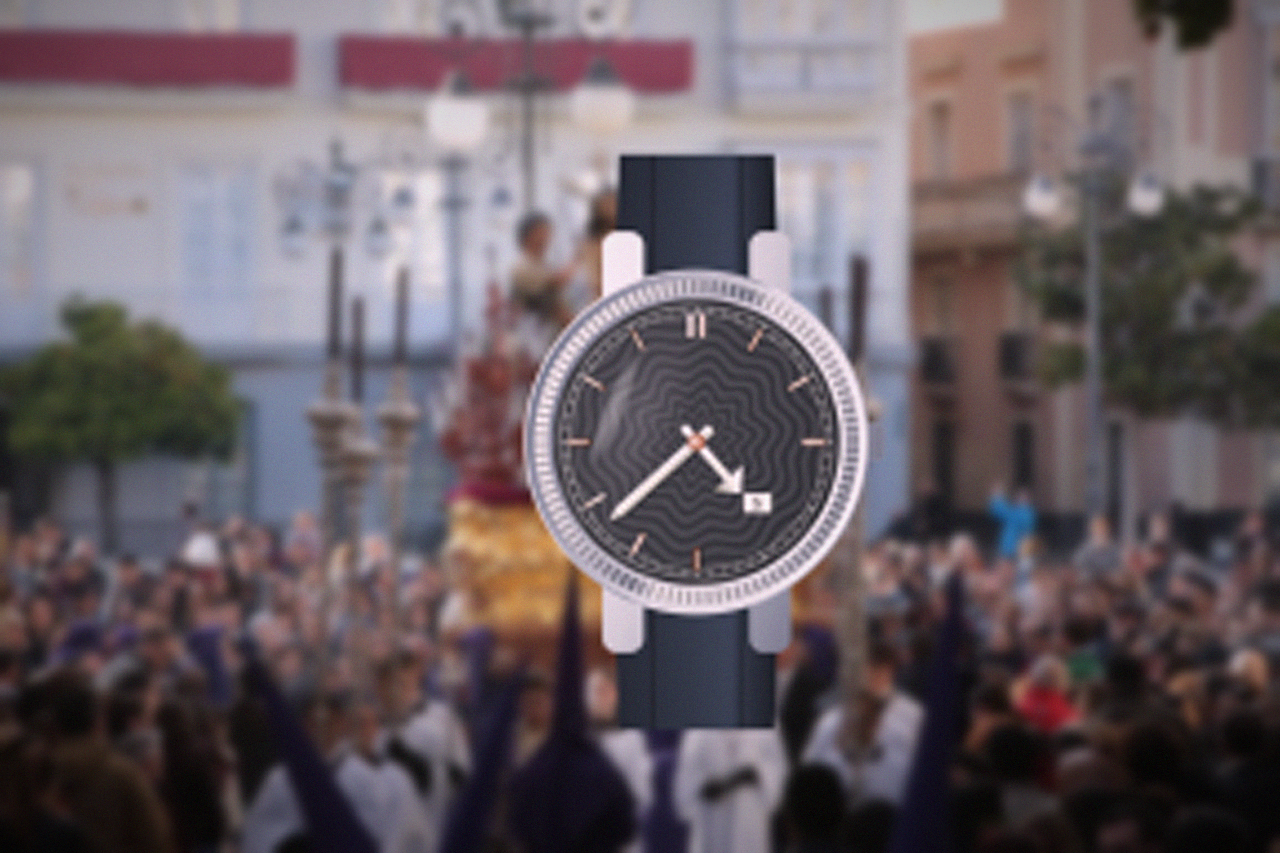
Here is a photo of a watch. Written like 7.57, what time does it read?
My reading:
4.38
